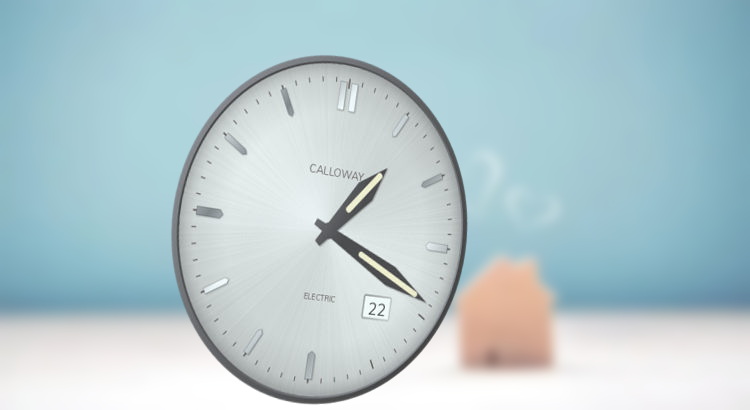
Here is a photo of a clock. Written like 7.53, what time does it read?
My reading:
1.19
